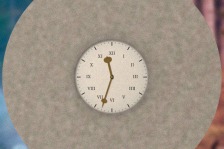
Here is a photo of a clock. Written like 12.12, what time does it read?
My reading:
11.33
